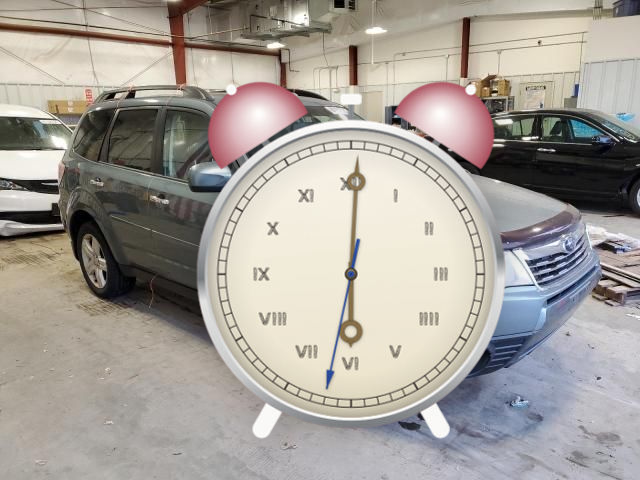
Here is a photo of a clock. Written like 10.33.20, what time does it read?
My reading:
6.00.32
